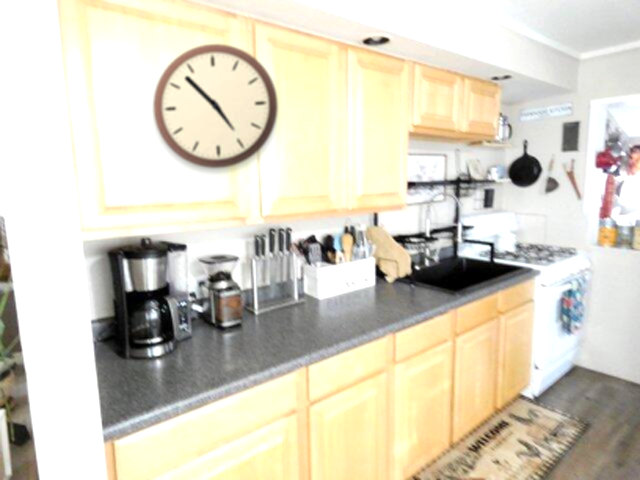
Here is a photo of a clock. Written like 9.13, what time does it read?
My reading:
4.53
